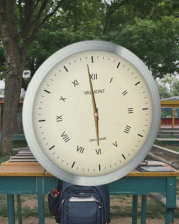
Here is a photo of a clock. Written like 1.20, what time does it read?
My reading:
5.59
